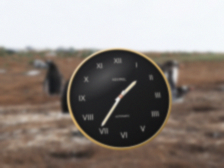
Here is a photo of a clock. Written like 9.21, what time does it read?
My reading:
1.36
